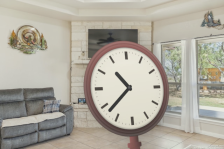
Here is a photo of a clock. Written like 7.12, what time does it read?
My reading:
10.38
